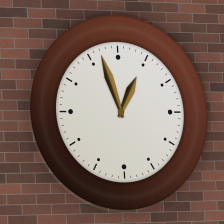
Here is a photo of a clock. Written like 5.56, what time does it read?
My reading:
12.57
